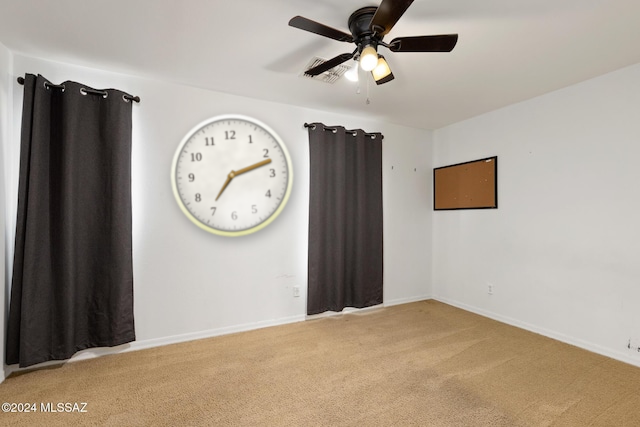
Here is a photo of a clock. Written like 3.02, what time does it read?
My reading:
7.12
